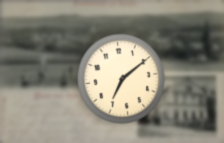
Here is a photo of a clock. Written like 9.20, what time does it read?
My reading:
7.10
